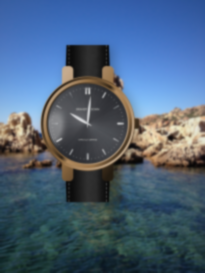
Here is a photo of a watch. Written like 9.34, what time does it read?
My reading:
10.01
